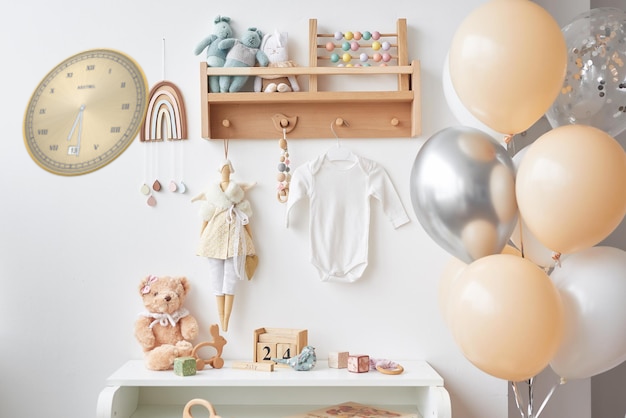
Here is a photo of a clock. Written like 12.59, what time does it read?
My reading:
6.29
